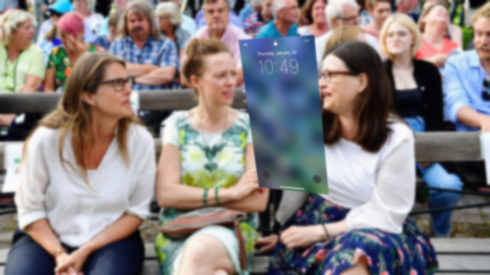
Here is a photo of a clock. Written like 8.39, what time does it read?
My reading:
10.49
